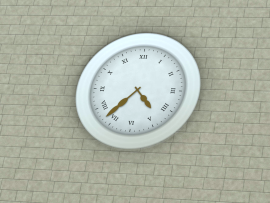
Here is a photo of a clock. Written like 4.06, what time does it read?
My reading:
4.37
